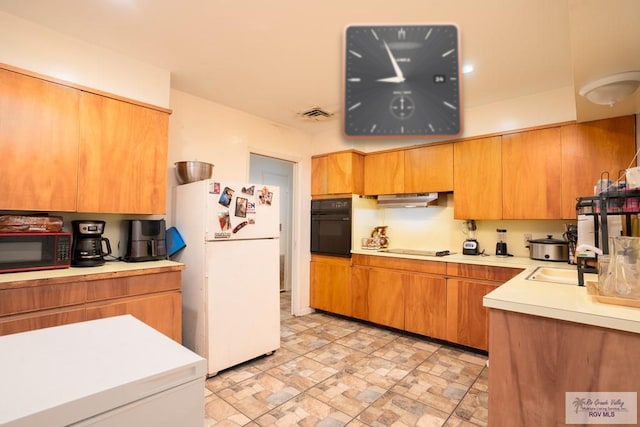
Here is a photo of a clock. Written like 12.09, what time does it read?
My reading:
8.56
